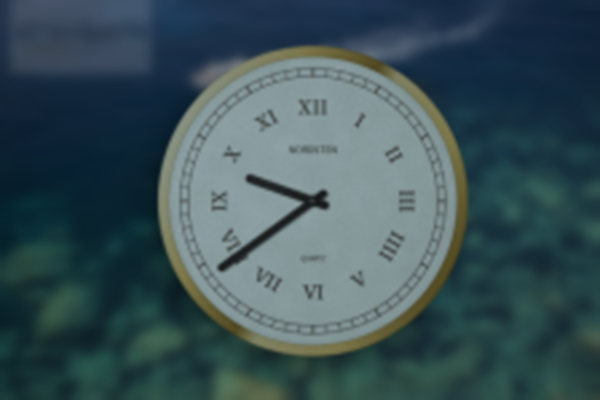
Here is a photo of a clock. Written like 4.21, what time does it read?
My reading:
9.39
